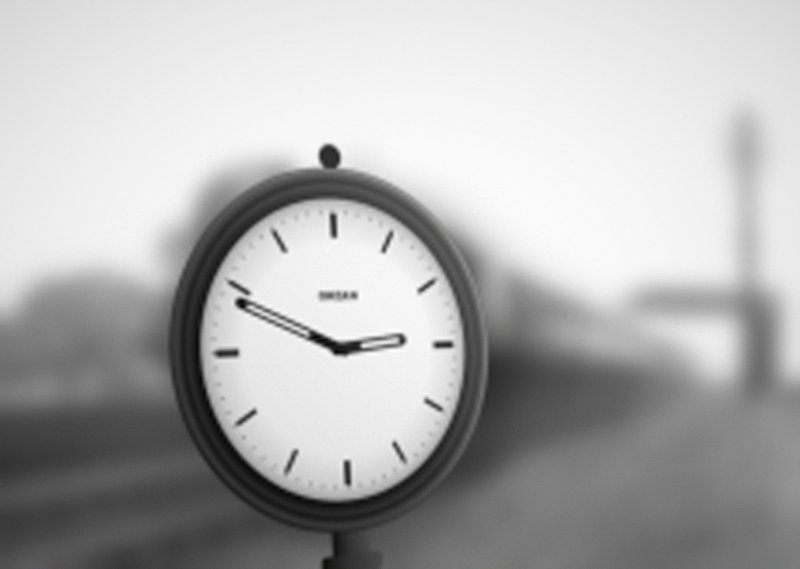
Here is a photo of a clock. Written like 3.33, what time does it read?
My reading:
2.49
